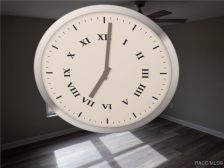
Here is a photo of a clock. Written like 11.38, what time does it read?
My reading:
7.01
